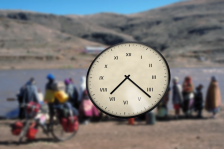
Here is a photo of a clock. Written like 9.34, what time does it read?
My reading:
7.22
